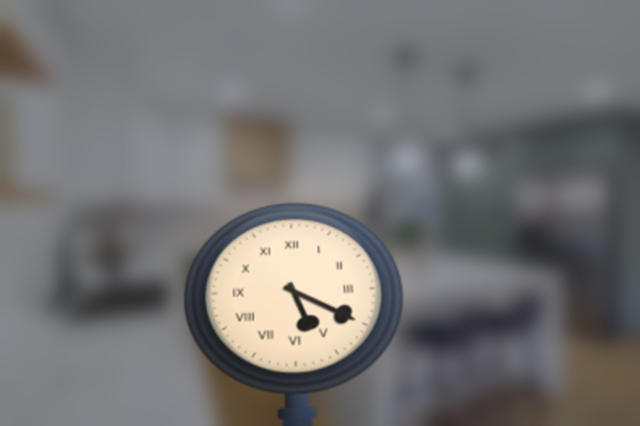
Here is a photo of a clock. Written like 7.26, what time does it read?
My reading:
5.20
